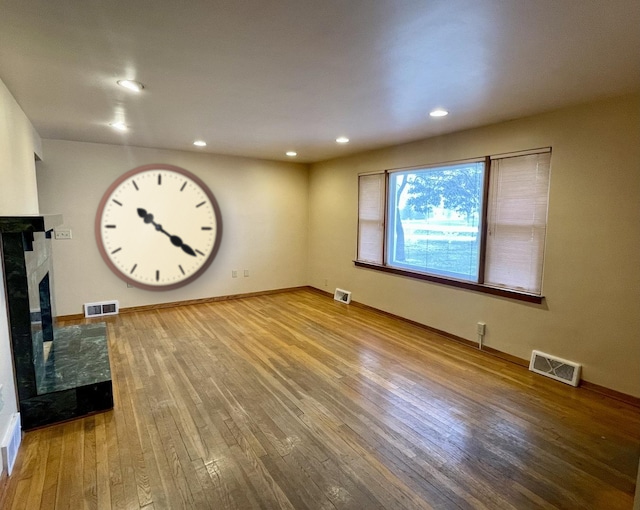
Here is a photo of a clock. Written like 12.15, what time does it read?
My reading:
10.21
